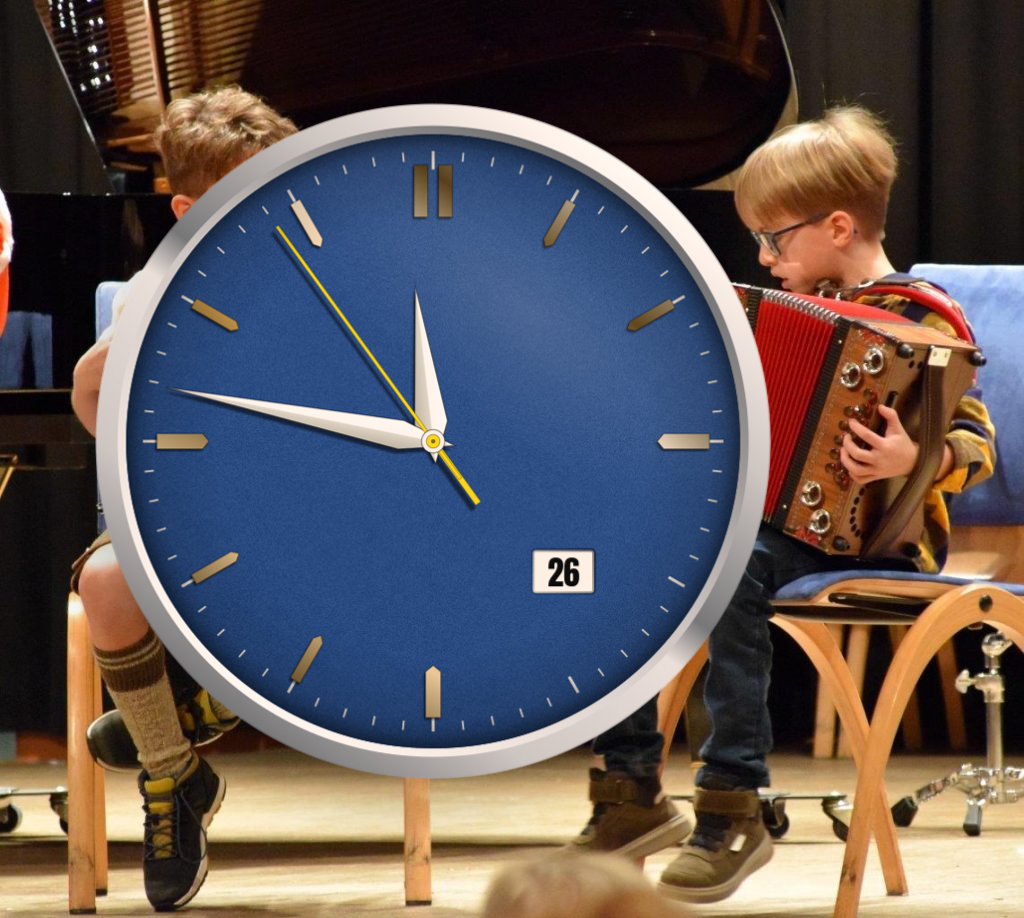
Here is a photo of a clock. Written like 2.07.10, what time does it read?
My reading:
11.46.54
